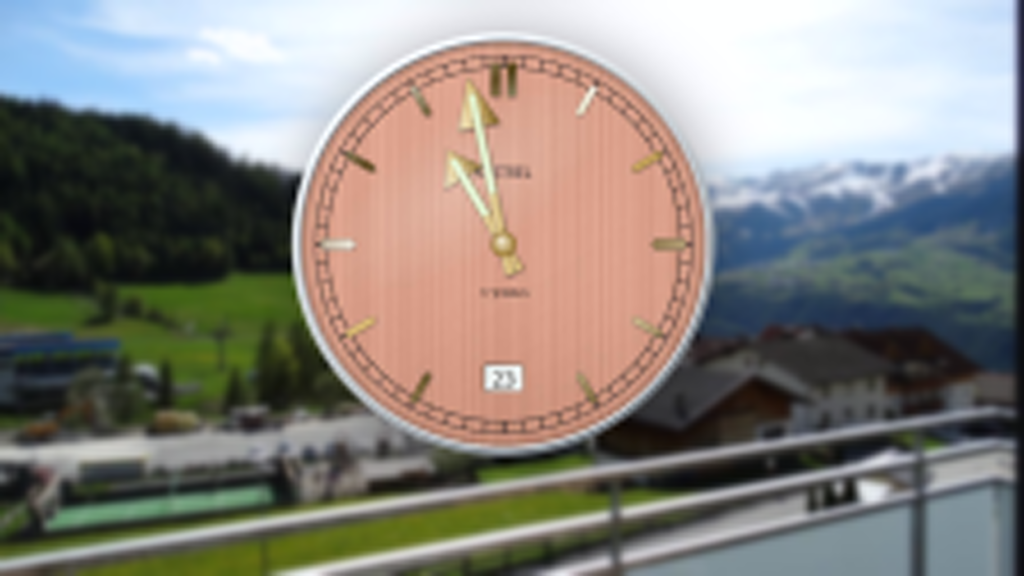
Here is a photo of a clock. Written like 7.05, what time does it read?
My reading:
10.58
